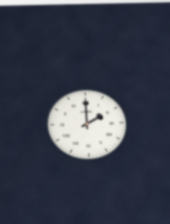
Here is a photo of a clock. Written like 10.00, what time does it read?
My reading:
2.00
